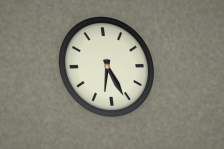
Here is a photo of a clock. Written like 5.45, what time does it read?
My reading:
6.26
